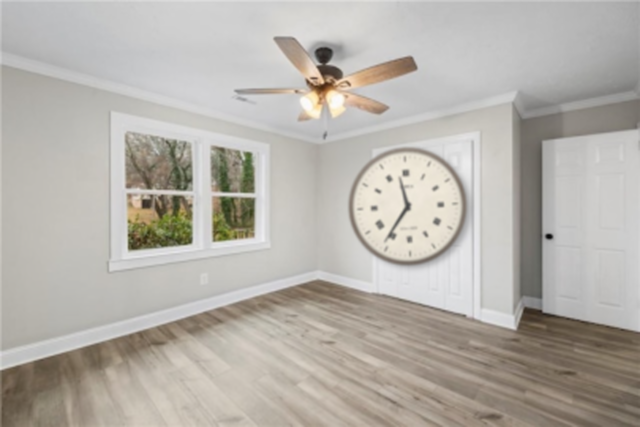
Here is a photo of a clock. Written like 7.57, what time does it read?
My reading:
11.36
